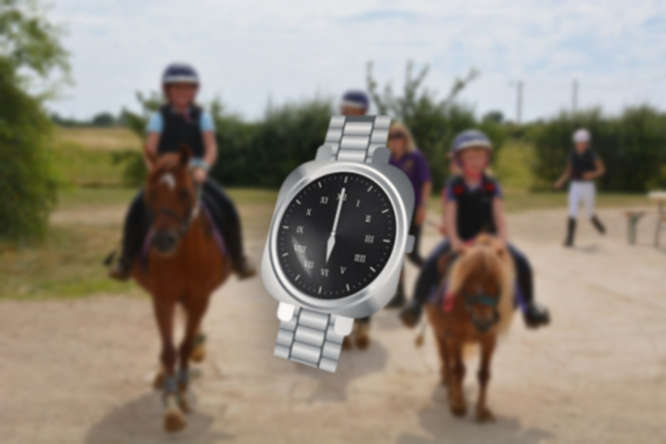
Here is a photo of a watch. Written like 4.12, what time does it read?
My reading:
6.00
